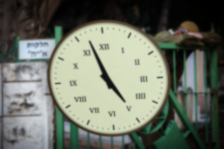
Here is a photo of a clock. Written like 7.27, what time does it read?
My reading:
4.57
